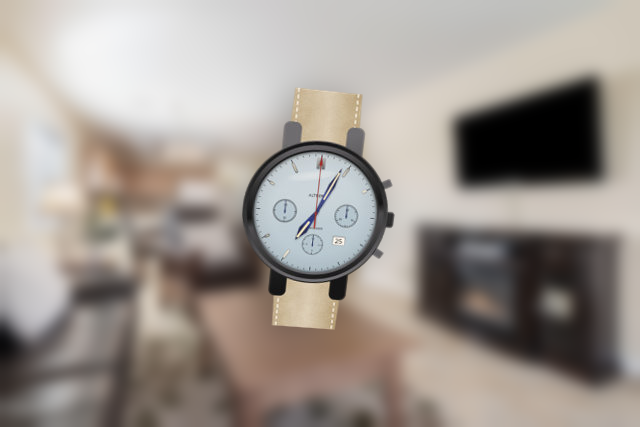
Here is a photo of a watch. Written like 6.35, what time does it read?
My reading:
7.04
